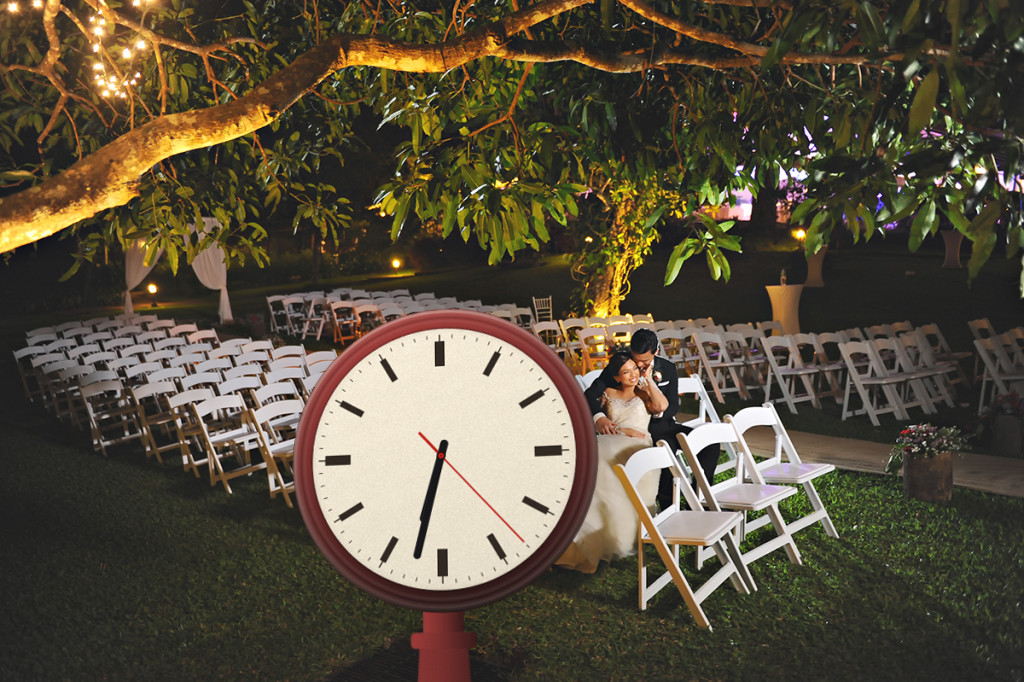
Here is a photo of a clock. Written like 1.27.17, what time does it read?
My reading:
6.32.23
